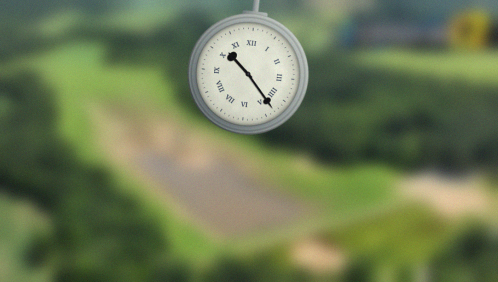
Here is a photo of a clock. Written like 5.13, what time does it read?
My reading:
10.23
